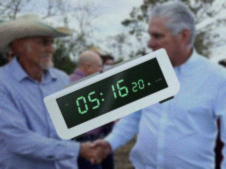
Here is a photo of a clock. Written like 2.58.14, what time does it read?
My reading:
5.16.20
